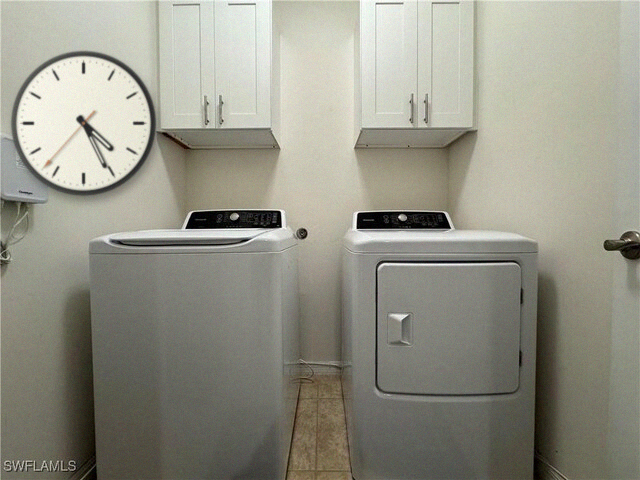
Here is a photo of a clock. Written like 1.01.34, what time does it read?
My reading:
4.25.37
